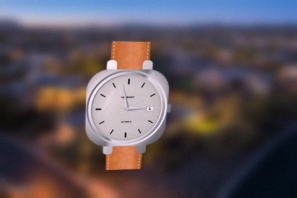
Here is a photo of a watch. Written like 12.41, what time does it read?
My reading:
2.58
